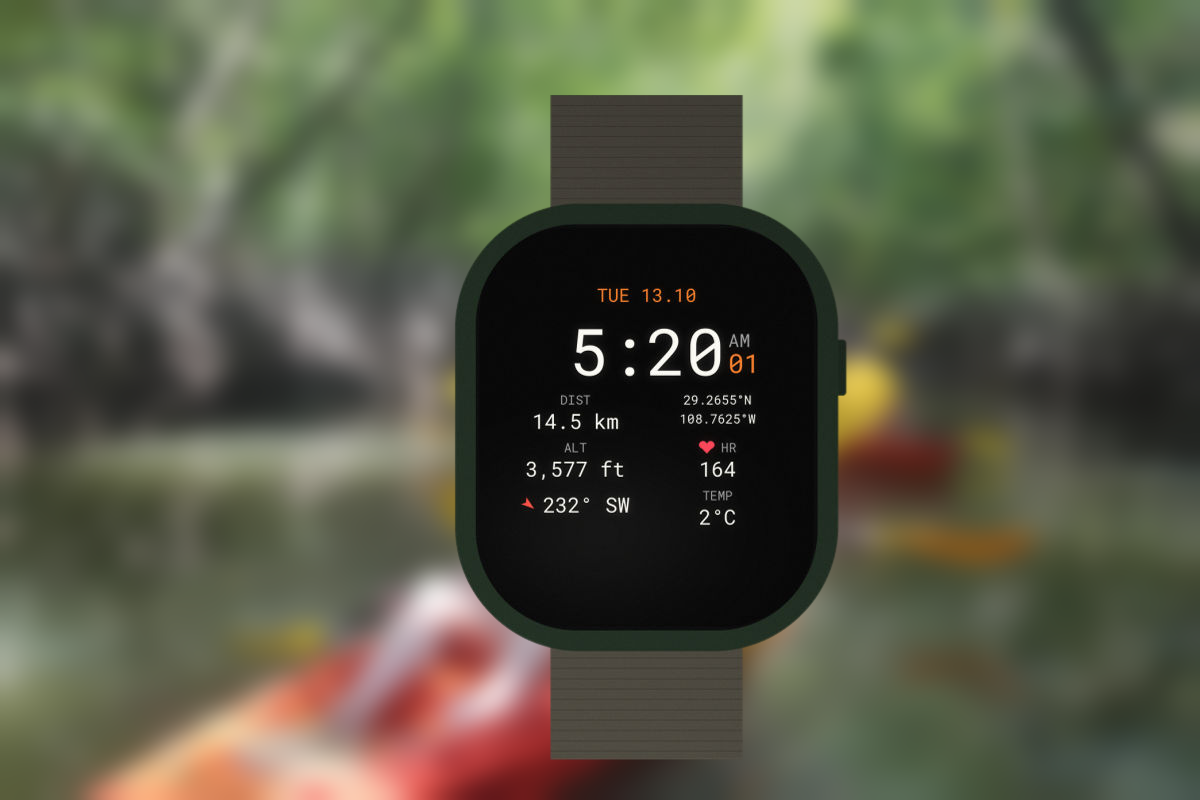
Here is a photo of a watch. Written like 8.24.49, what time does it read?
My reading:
5.20.01
